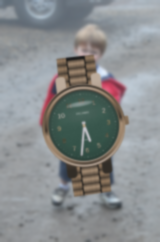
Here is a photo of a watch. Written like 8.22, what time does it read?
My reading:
5.32
